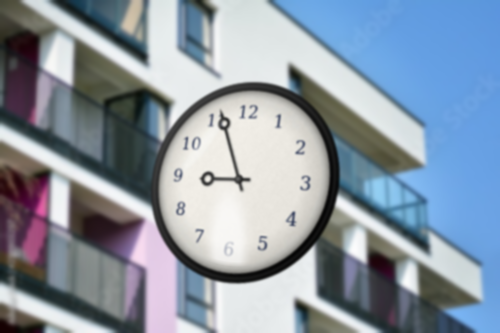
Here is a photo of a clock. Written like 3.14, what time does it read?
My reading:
8.56
